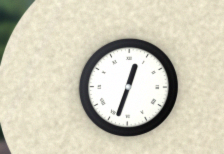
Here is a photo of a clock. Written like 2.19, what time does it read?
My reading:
12.33
